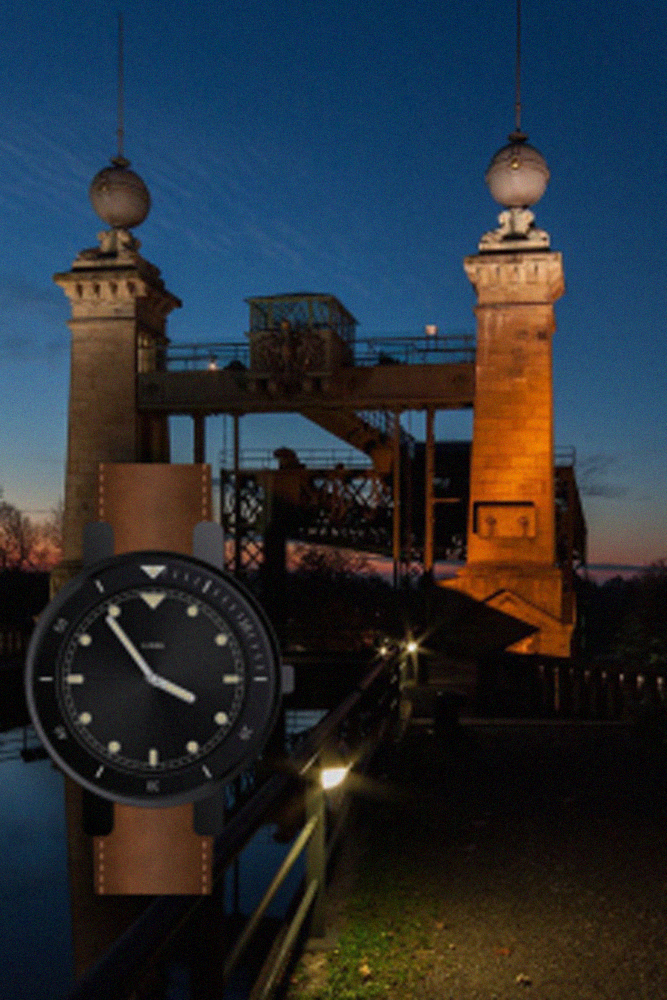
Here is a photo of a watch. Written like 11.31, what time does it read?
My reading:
3.54
